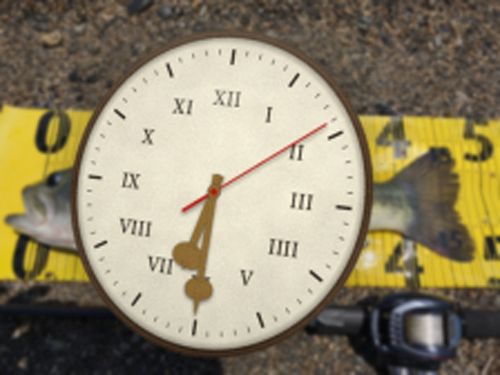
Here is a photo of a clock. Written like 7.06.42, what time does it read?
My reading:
6.30.09
